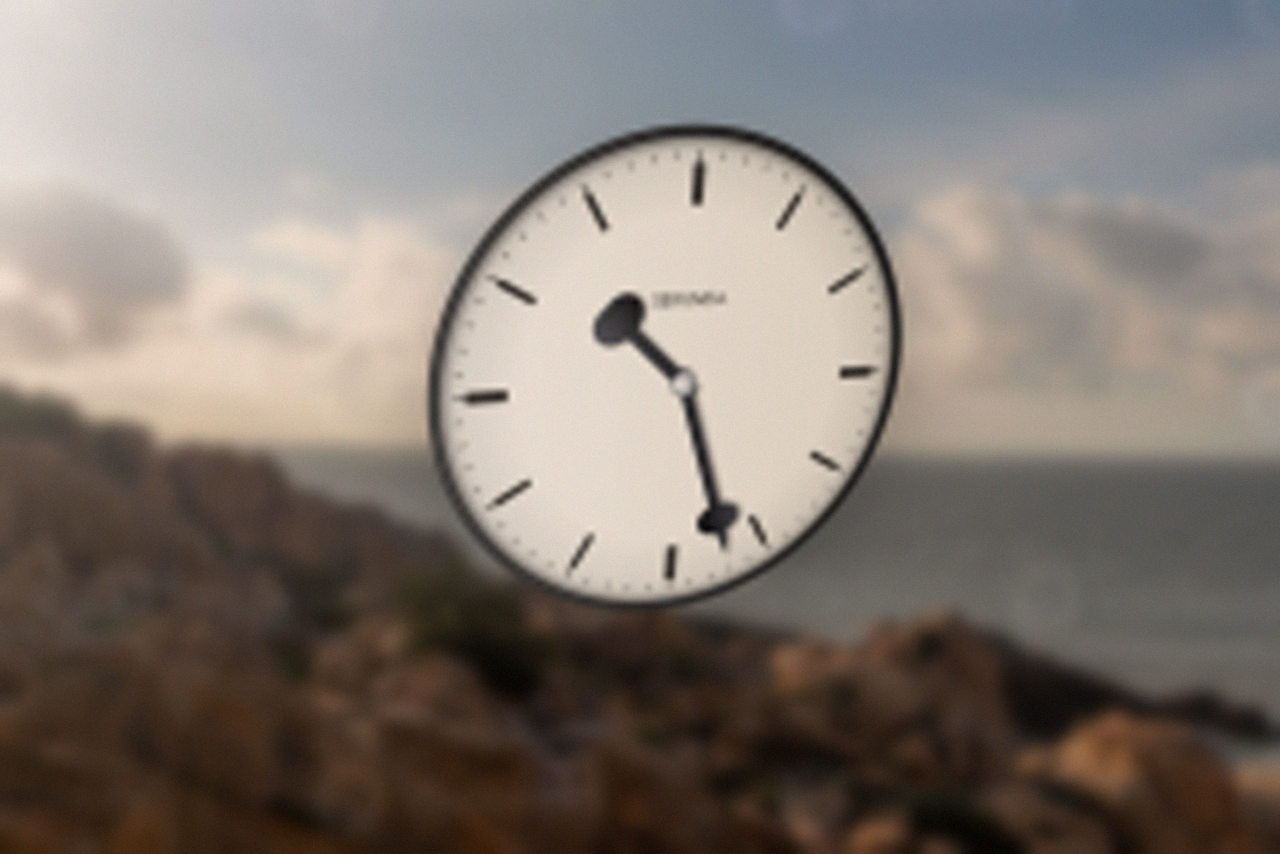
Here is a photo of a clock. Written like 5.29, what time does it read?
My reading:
10.27
